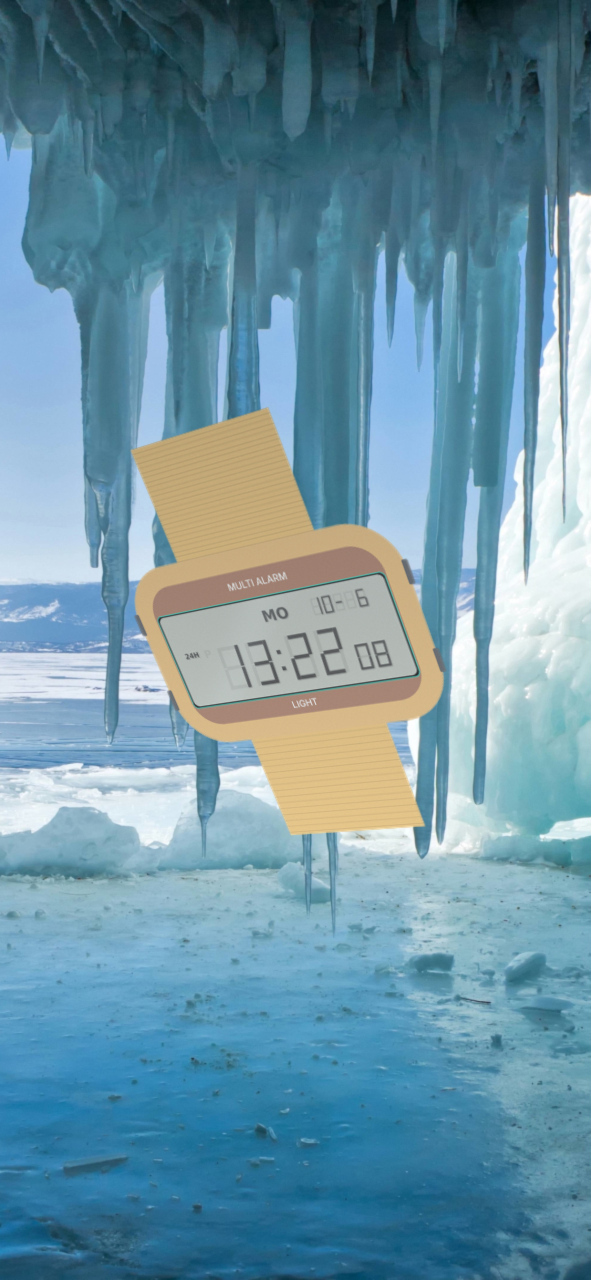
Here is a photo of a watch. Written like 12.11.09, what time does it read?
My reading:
13.22.08
